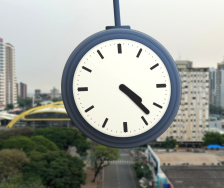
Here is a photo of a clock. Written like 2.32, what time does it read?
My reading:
4.23
